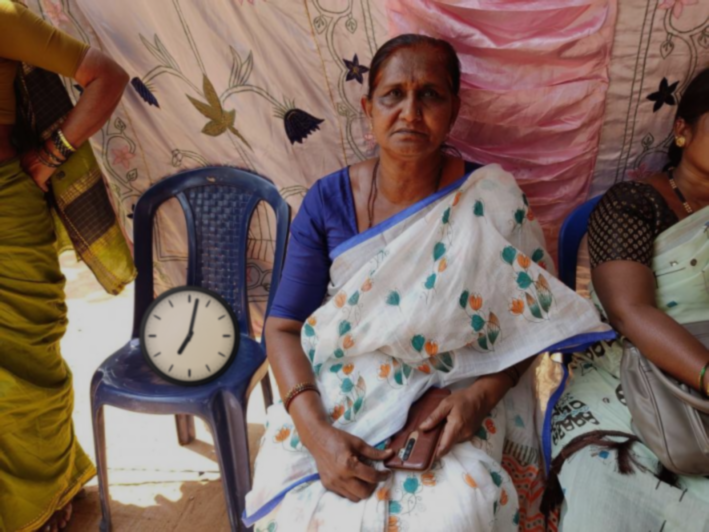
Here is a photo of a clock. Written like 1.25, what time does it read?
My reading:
7.02
